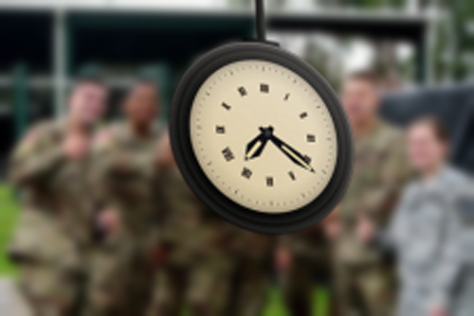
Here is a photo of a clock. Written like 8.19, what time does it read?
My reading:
7.21
